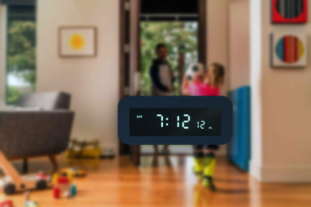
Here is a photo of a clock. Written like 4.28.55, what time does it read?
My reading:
7.12.12
